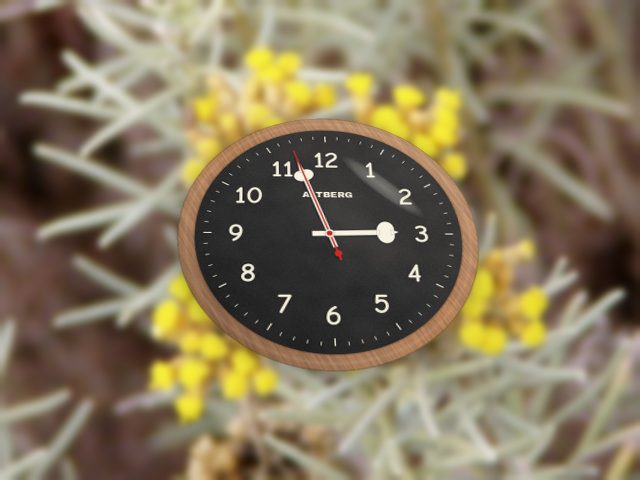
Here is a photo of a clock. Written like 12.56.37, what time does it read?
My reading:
2.56.57
